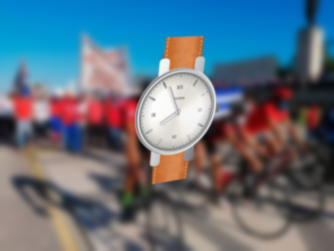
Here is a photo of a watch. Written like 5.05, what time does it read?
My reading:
7.56
